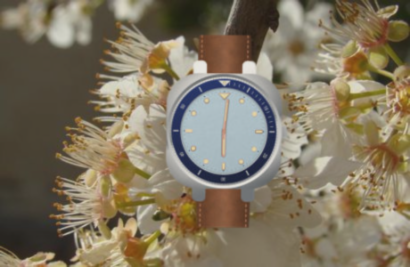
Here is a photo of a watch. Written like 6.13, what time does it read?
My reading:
6.01
